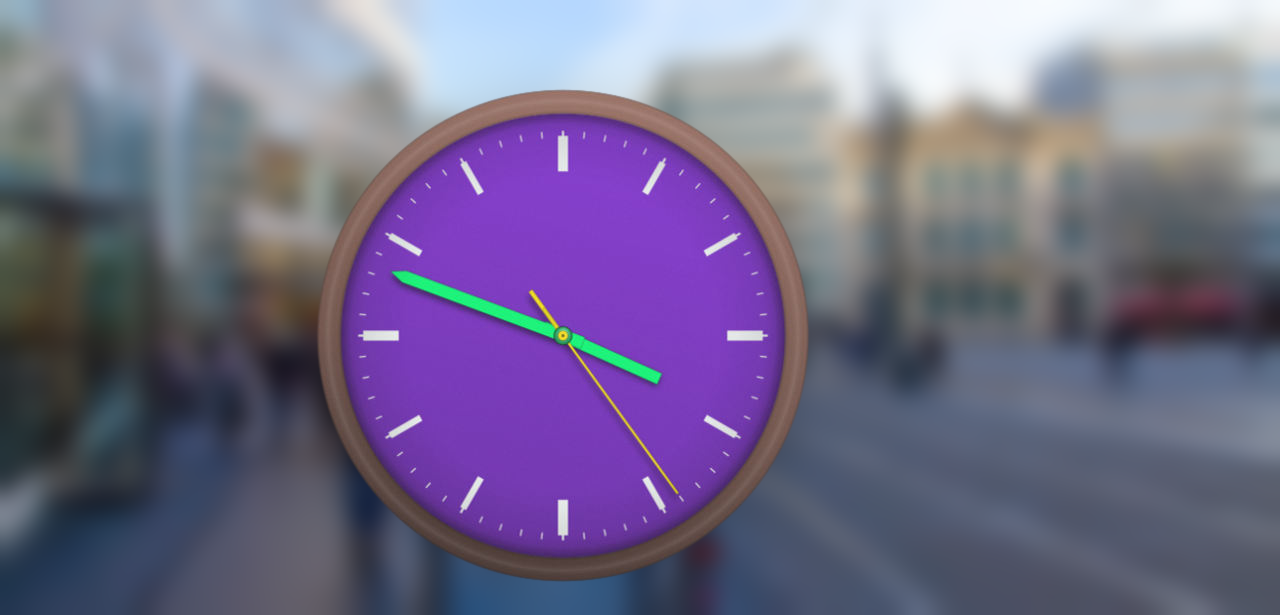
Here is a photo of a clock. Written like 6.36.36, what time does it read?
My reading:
3.48.24
